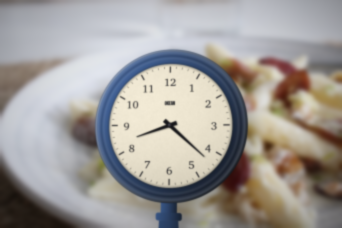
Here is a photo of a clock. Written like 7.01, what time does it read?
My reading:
8.22
